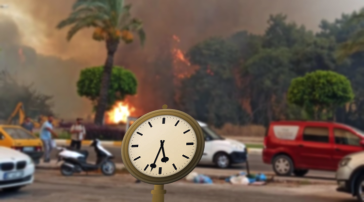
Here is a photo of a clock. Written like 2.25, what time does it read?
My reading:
5.33
